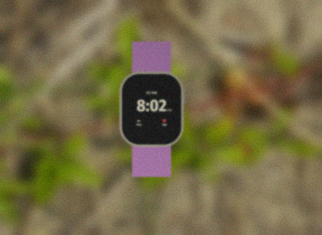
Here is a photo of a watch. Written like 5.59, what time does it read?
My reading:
8.02
